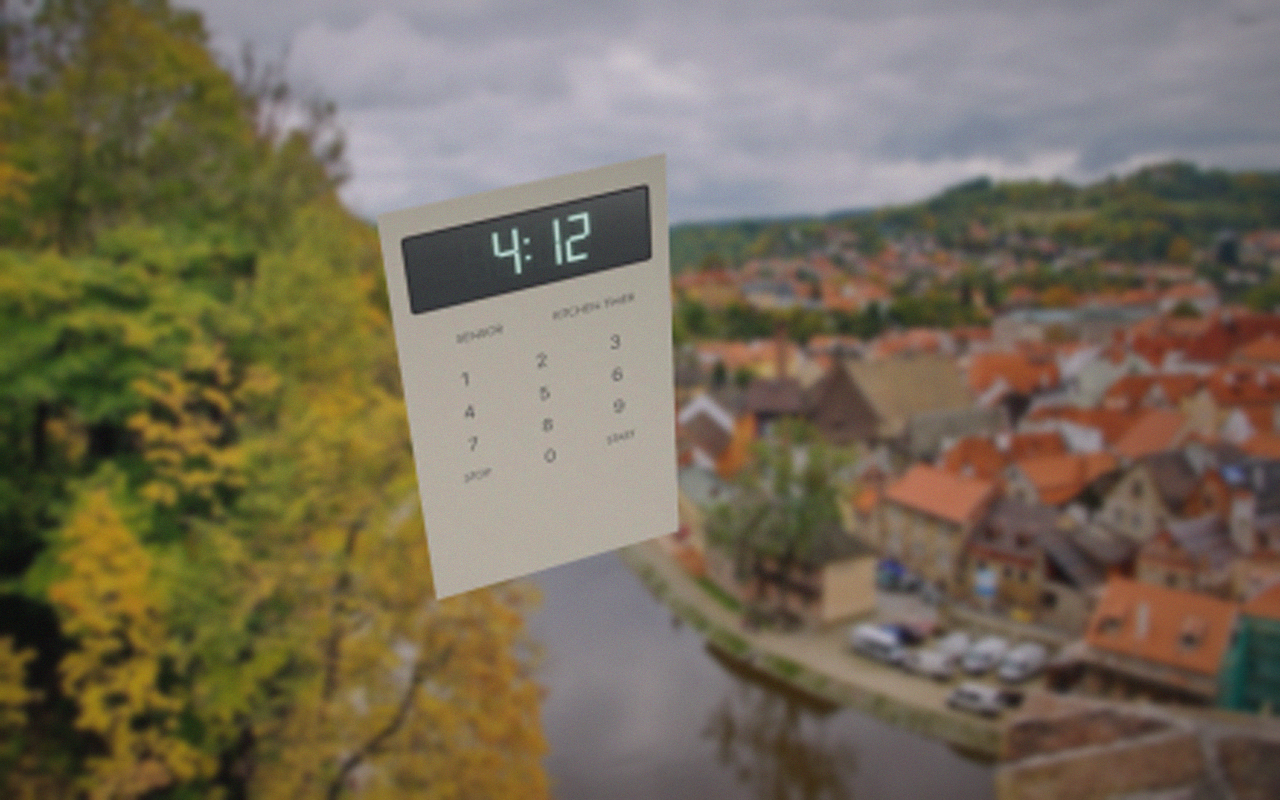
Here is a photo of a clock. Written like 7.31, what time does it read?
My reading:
4.12
